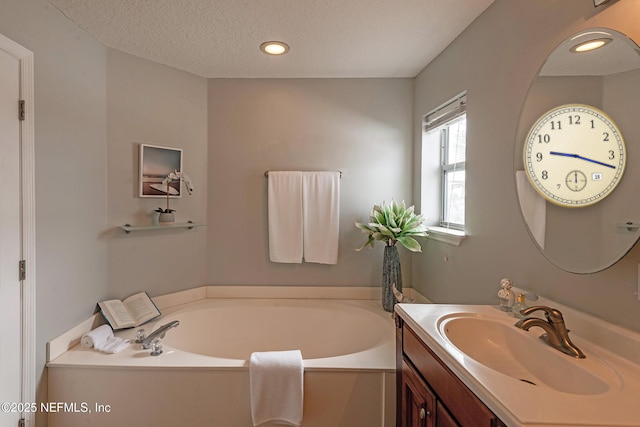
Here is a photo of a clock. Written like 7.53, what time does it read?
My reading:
9.18
